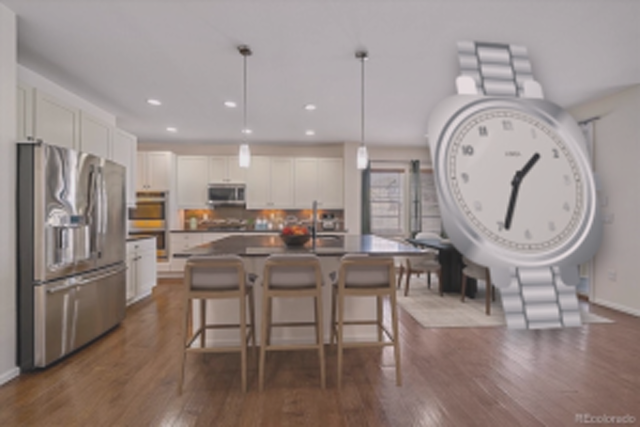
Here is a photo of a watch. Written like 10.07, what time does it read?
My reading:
1.34
